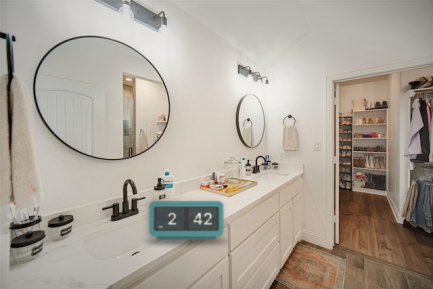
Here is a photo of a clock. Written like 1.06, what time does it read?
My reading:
2.42
